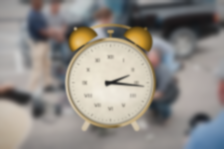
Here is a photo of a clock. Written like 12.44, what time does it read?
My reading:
2.16
